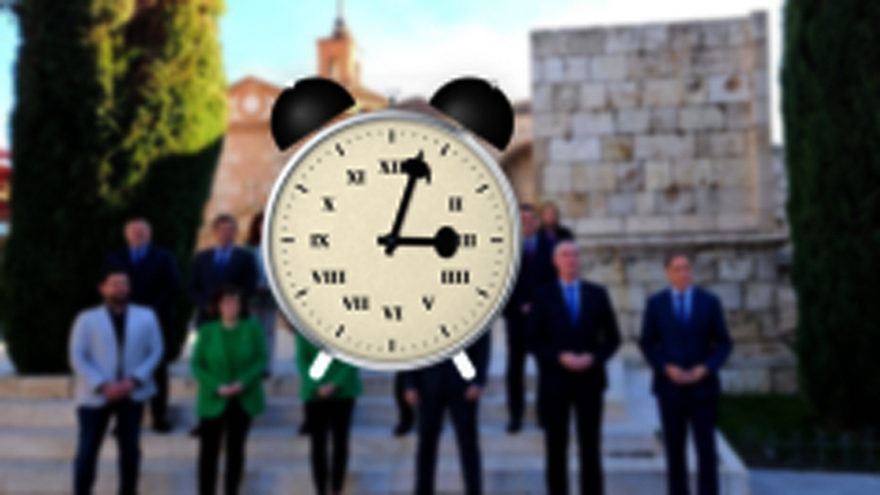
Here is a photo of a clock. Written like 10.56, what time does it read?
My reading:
3.03
